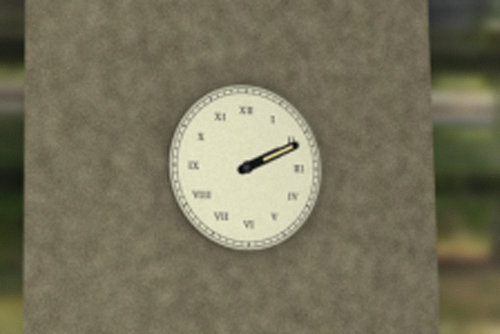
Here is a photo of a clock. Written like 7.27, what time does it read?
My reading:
2.11
